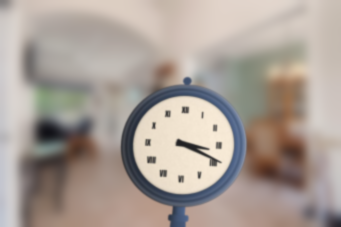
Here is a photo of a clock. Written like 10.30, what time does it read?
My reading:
3.19
